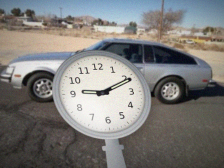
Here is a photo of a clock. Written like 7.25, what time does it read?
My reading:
9.11
